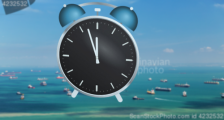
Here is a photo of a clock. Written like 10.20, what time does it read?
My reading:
11.57
